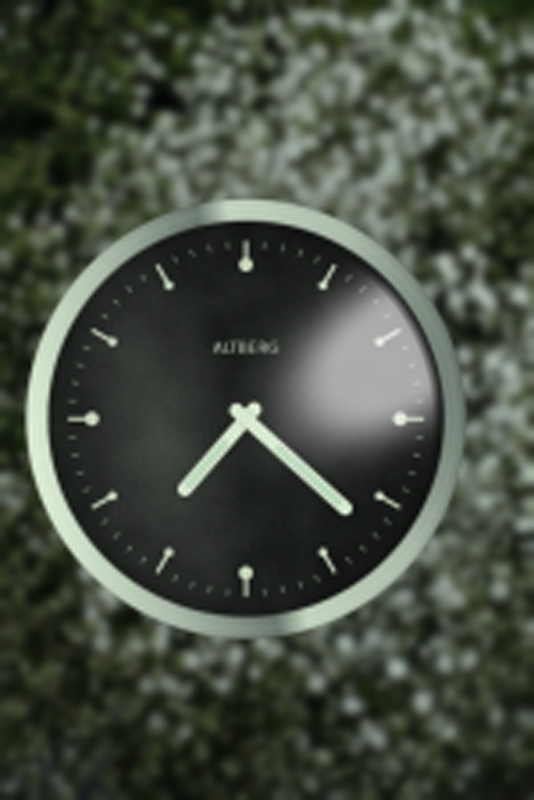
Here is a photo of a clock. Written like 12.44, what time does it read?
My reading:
7.22
